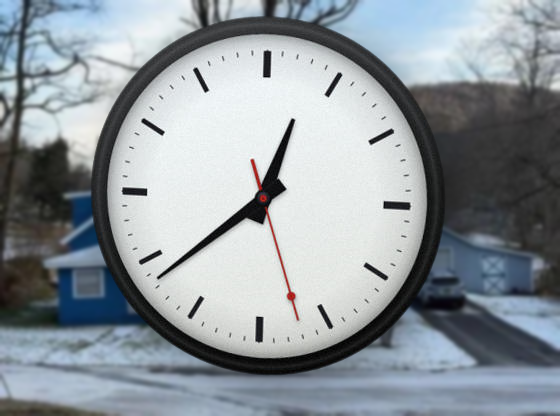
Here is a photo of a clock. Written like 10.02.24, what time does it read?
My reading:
12.38.27
